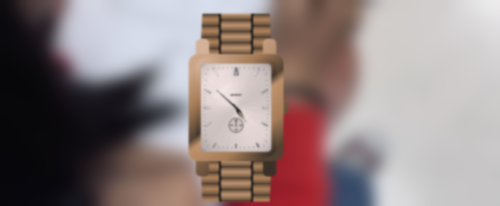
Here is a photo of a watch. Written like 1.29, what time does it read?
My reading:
4.52
